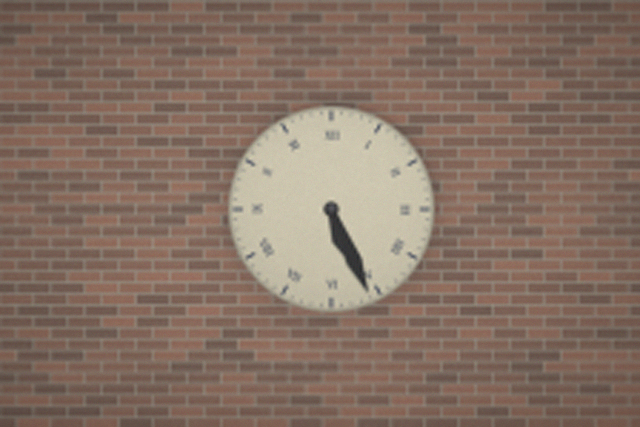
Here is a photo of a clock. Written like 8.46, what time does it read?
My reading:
5.26
